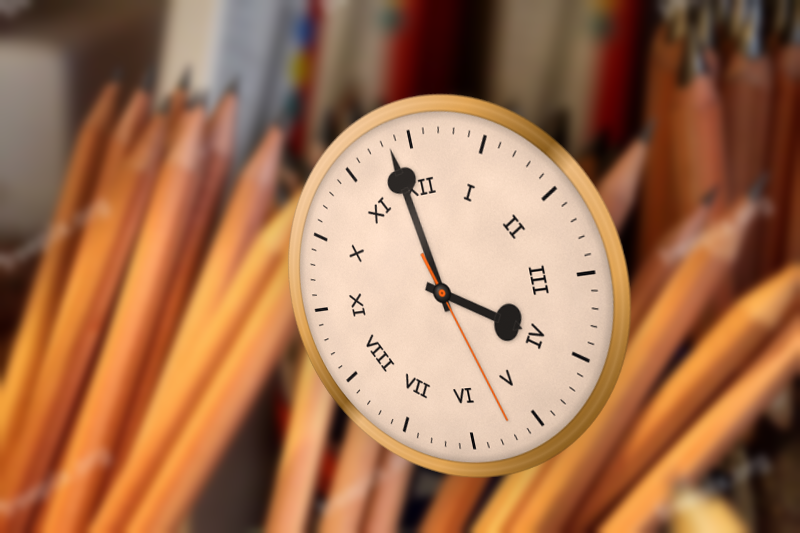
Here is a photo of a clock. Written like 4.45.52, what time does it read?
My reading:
3.58.27
